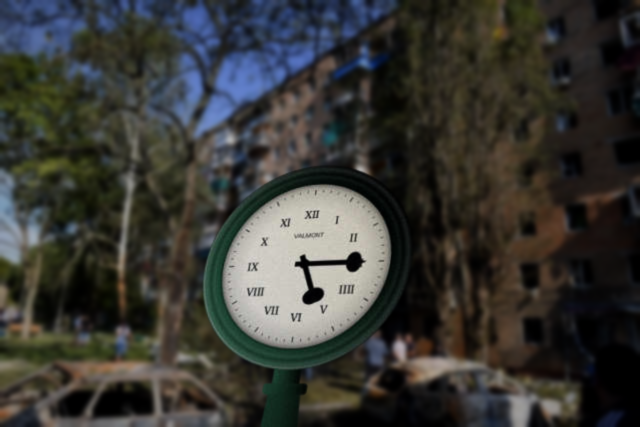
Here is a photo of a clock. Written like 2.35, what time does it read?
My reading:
5.15
